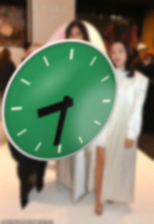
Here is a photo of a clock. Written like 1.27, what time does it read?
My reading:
8.31
